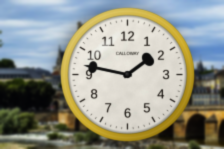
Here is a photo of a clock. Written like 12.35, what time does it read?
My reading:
1.47
